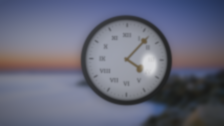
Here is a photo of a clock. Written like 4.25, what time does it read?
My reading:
4.07
